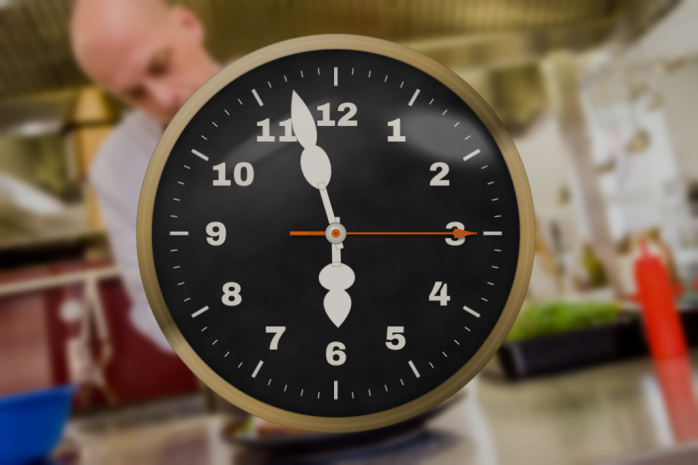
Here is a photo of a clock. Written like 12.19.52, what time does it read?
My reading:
5.57.15
